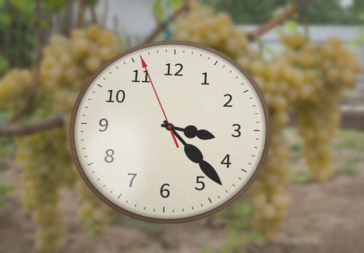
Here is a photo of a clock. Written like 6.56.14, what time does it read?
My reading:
3.22.56
